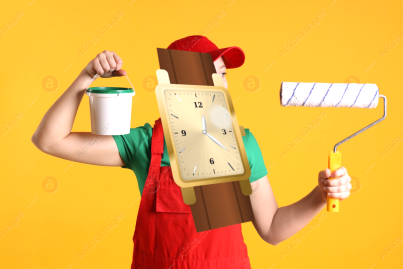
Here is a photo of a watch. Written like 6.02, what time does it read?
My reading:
12.22
